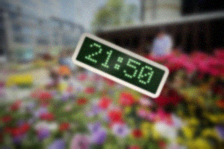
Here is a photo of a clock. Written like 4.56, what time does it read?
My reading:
21.50
